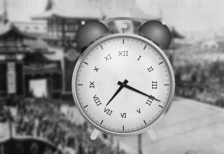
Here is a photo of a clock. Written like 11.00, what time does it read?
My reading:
7.19
